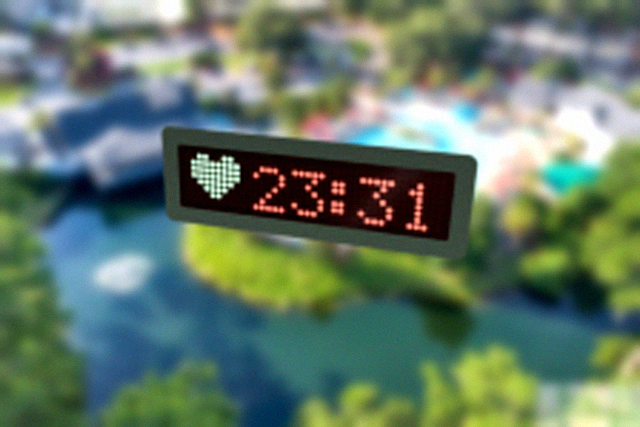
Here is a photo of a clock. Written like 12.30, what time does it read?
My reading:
23.31
